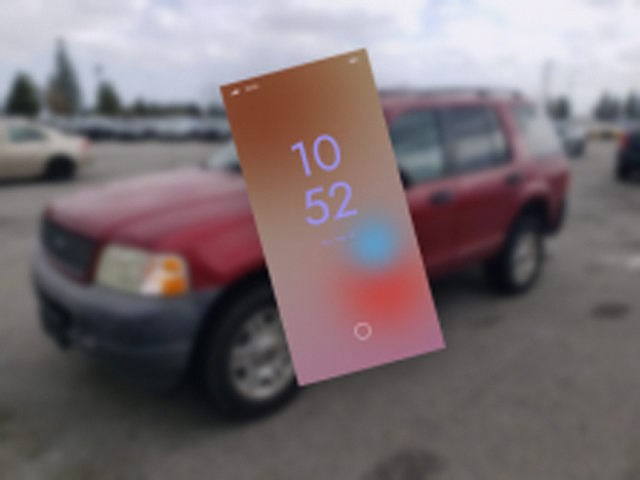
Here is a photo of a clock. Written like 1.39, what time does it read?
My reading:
10.52
